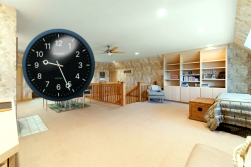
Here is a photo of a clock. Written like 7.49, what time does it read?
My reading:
9.26
